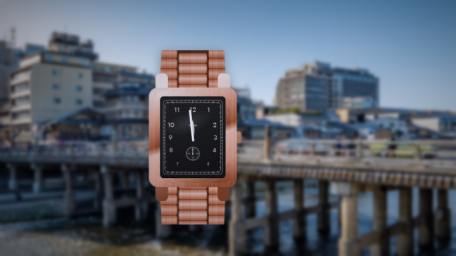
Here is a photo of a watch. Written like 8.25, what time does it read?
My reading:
11.59
